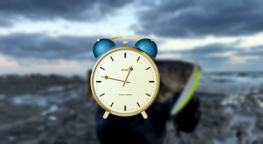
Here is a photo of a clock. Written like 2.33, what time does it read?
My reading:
12.47
